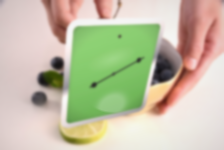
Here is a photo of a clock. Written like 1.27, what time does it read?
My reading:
8.11
